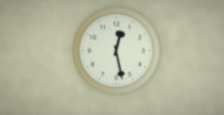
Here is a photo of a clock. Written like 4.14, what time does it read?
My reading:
12.28
